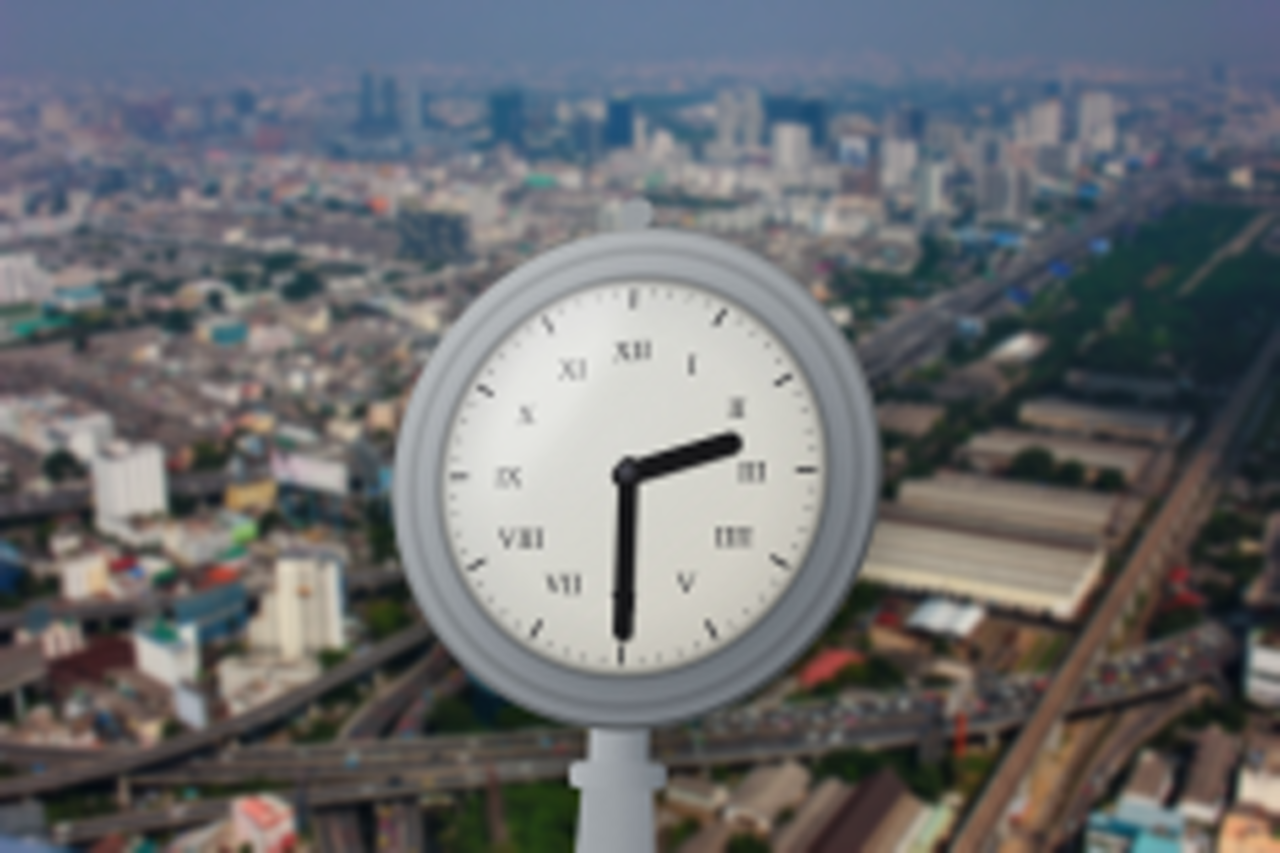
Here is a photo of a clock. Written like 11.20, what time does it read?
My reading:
2.30
